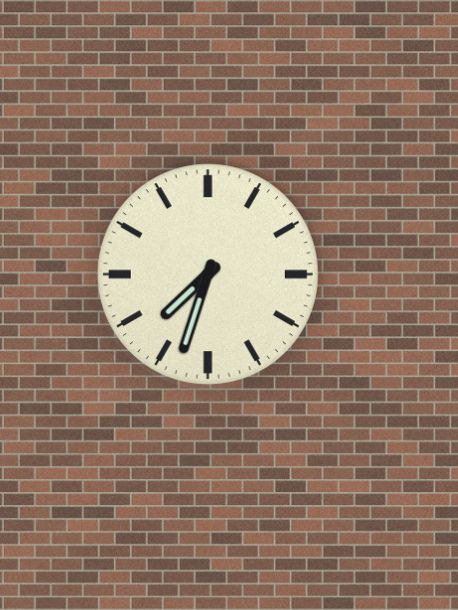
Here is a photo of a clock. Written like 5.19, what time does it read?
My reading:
7.33
